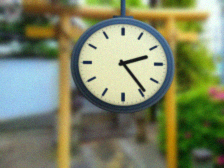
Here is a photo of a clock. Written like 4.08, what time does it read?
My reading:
2.24
